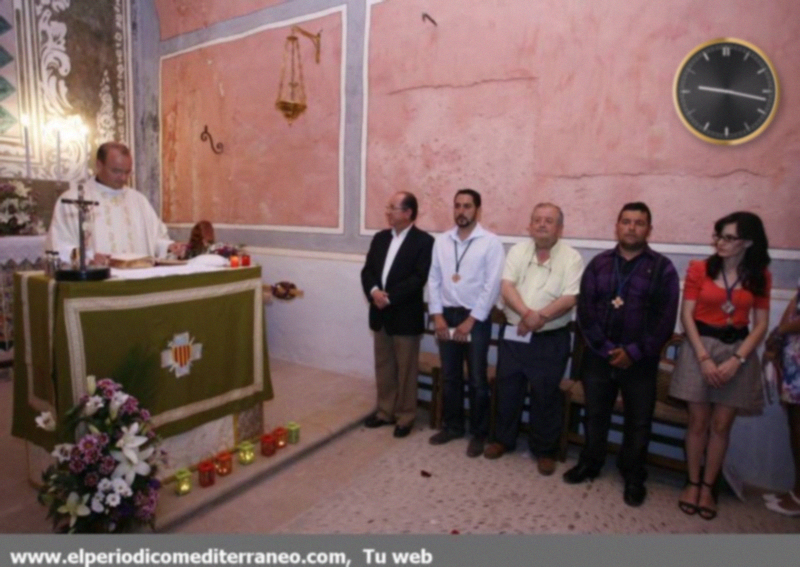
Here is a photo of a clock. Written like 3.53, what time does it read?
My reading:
9.17
